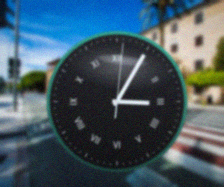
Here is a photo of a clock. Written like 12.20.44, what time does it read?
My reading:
3.05.01
